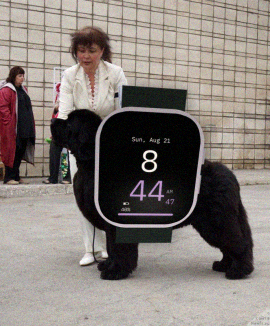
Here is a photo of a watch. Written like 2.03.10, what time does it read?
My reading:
8.44.47
